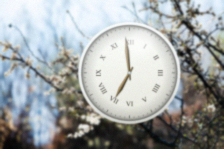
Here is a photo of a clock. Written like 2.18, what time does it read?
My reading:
6.59
